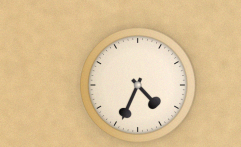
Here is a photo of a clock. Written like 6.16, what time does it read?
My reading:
4.34
